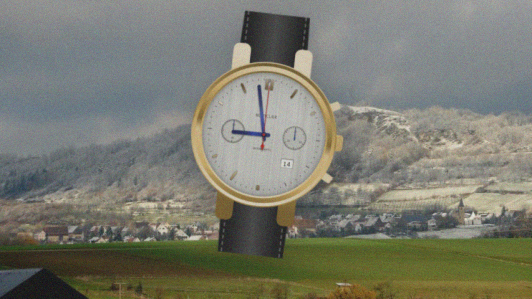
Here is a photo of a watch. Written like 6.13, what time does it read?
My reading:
8.58
